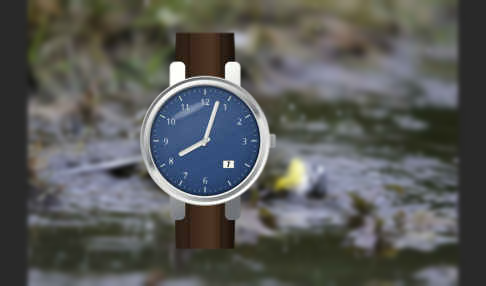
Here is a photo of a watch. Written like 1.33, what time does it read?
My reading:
8.03
